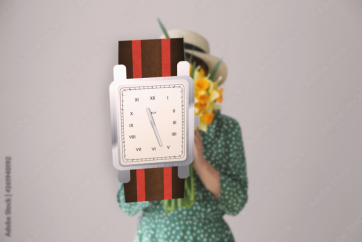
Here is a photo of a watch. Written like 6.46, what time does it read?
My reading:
11.27
